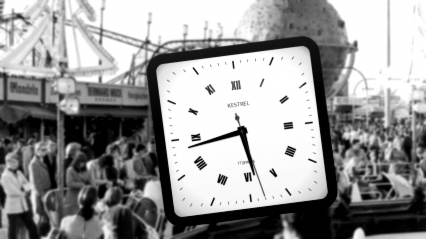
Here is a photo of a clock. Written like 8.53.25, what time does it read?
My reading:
5.43.28
